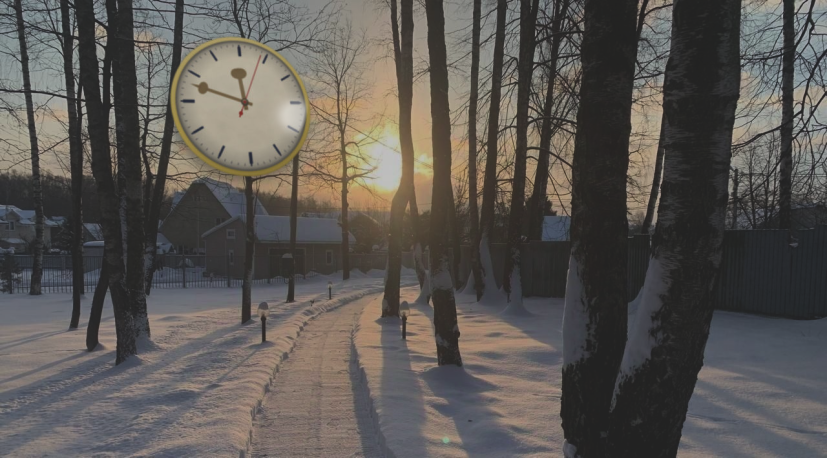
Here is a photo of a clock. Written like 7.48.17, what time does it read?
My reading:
11.48.04
